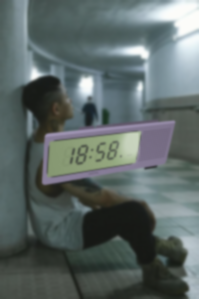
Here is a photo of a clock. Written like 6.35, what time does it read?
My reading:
18.58
